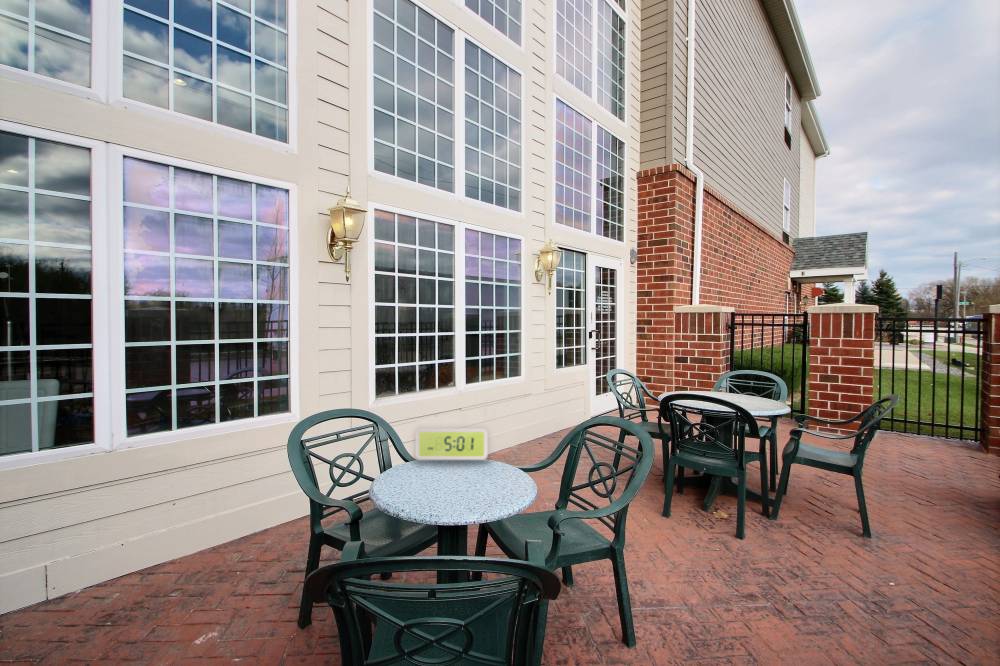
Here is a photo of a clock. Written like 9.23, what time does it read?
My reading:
5.01
